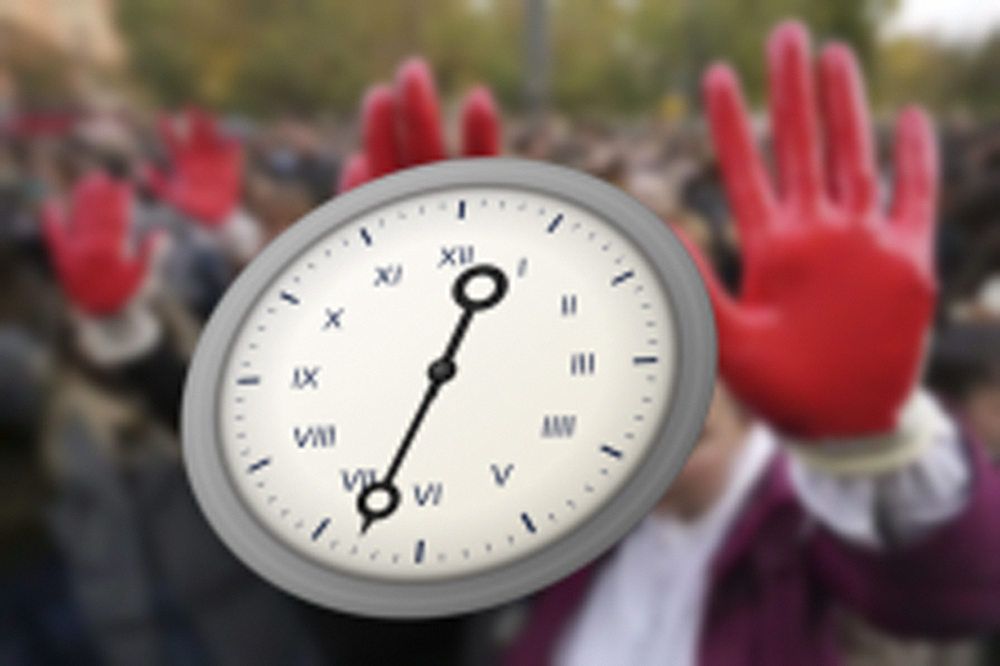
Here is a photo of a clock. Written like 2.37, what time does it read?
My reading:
12.33
